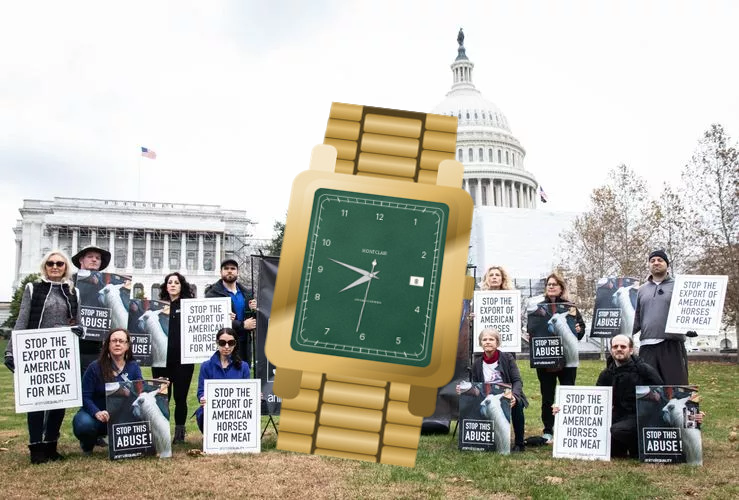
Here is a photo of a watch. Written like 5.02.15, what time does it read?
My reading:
7.47.31
